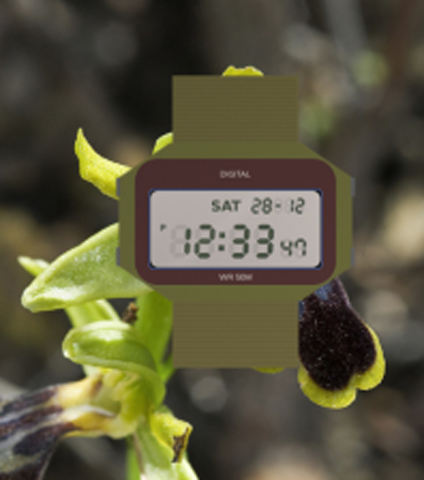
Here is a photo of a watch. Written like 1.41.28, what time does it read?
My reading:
12.33.47
